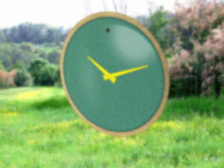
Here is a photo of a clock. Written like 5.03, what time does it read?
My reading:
10.12
